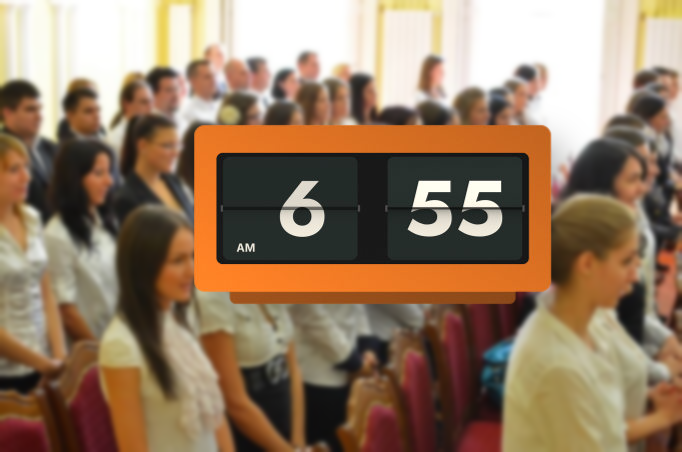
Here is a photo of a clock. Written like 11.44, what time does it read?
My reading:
6.55
